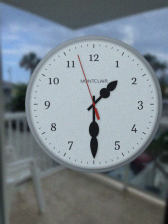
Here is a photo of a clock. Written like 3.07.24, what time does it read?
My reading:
1.29.57
